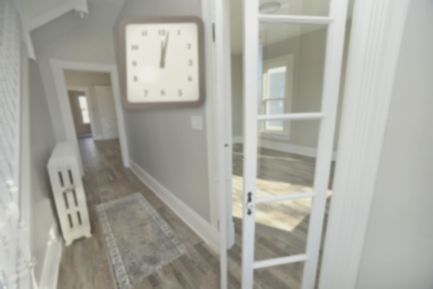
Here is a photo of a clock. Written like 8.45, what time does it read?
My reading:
12.02
